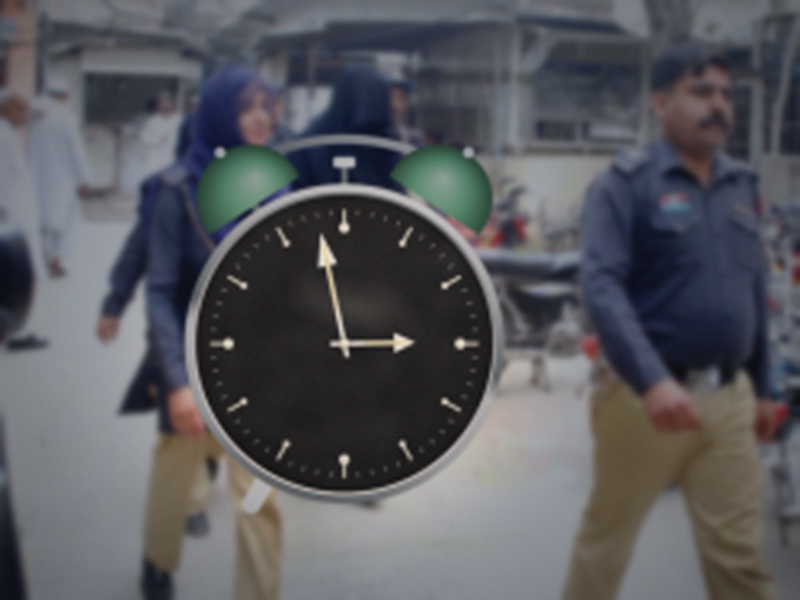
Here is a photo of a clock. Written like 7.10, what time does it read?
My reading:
2.58
